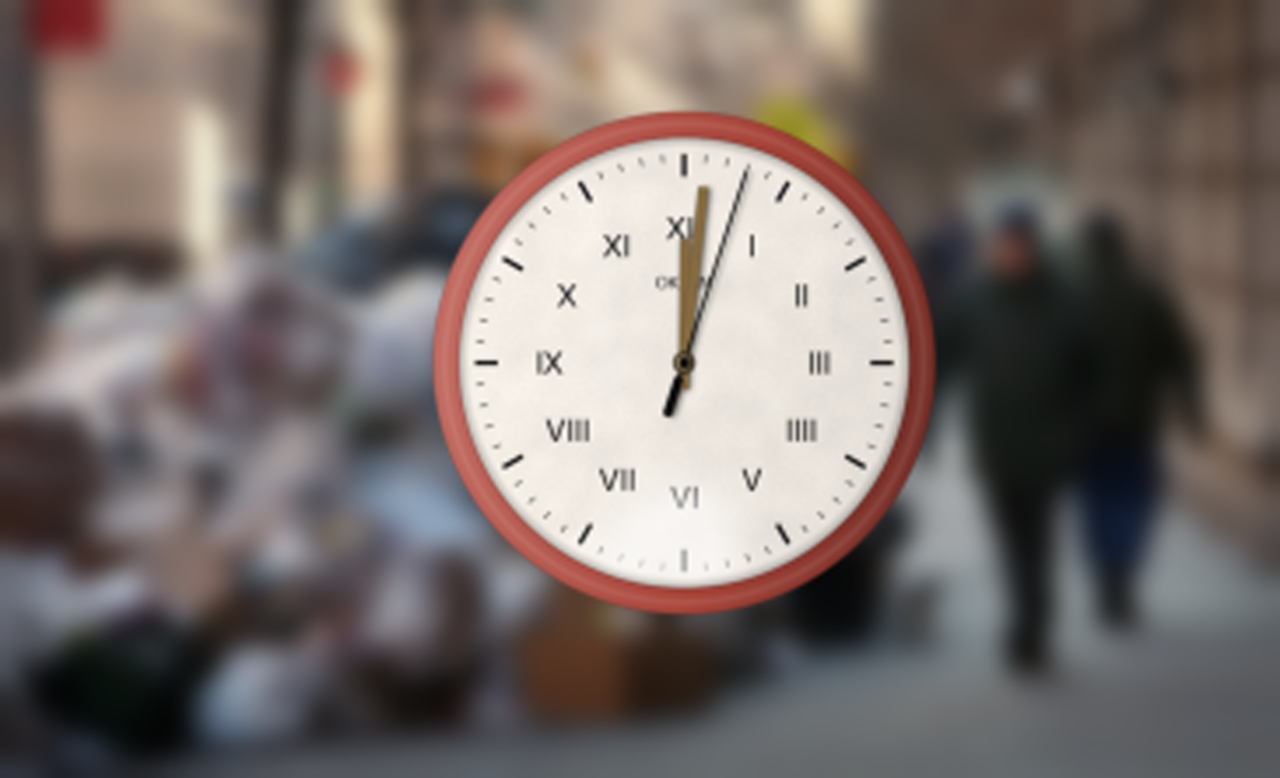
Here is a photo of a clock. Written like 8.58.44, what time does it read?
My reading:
12.01.03
